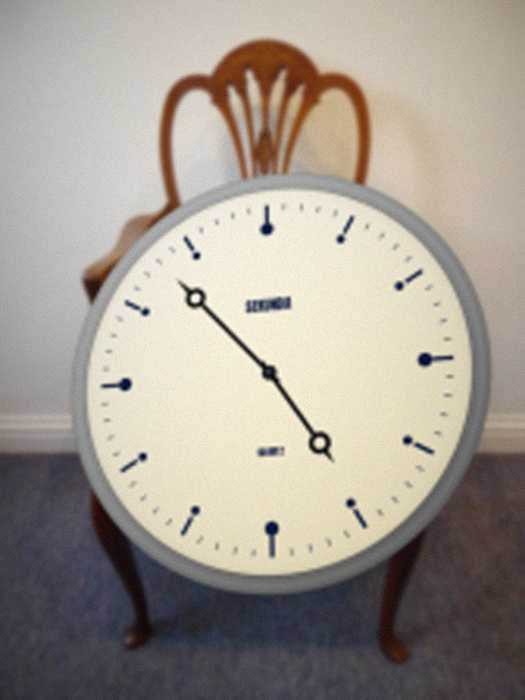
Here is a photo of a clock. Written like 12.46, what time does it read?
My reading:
4.53
